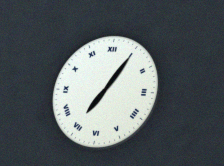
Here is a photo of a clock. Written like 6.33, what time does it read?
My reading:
7.05
